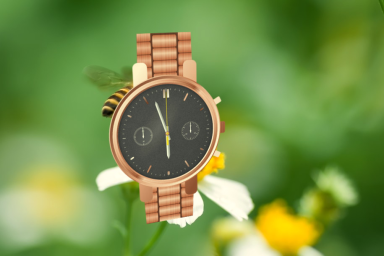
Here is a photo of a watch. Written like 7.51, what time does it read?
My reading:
5.57
